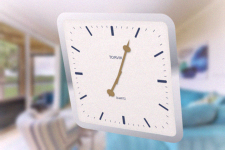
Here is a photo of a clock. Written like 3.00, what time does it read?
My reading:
7.04
